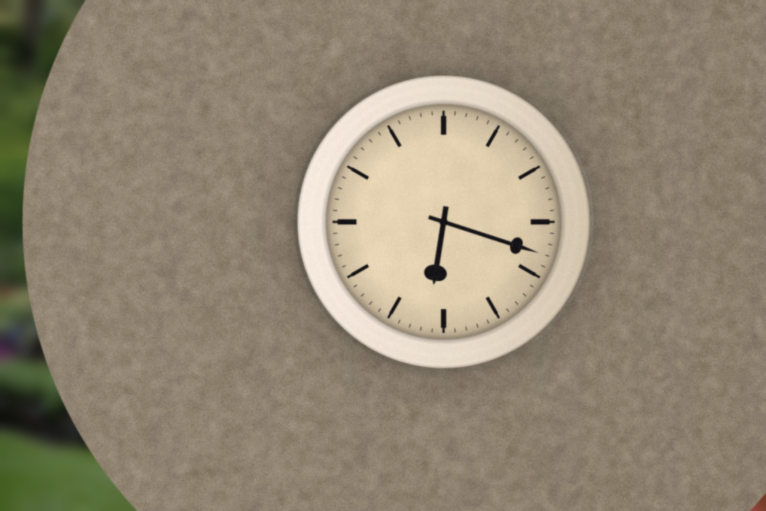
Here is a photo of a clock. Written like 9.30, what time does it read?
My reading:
6.18
